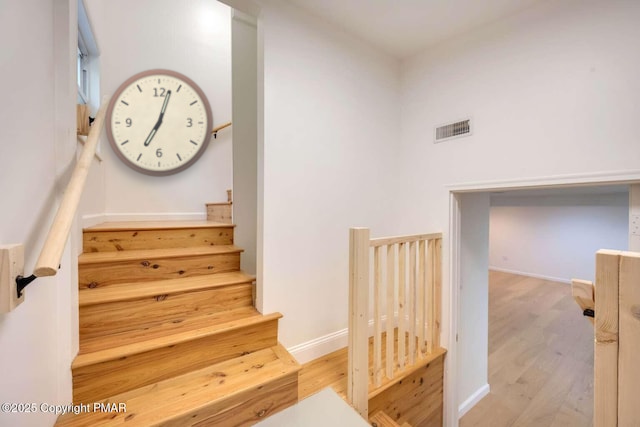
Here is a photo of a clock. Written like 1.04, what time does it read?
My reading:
7.03
